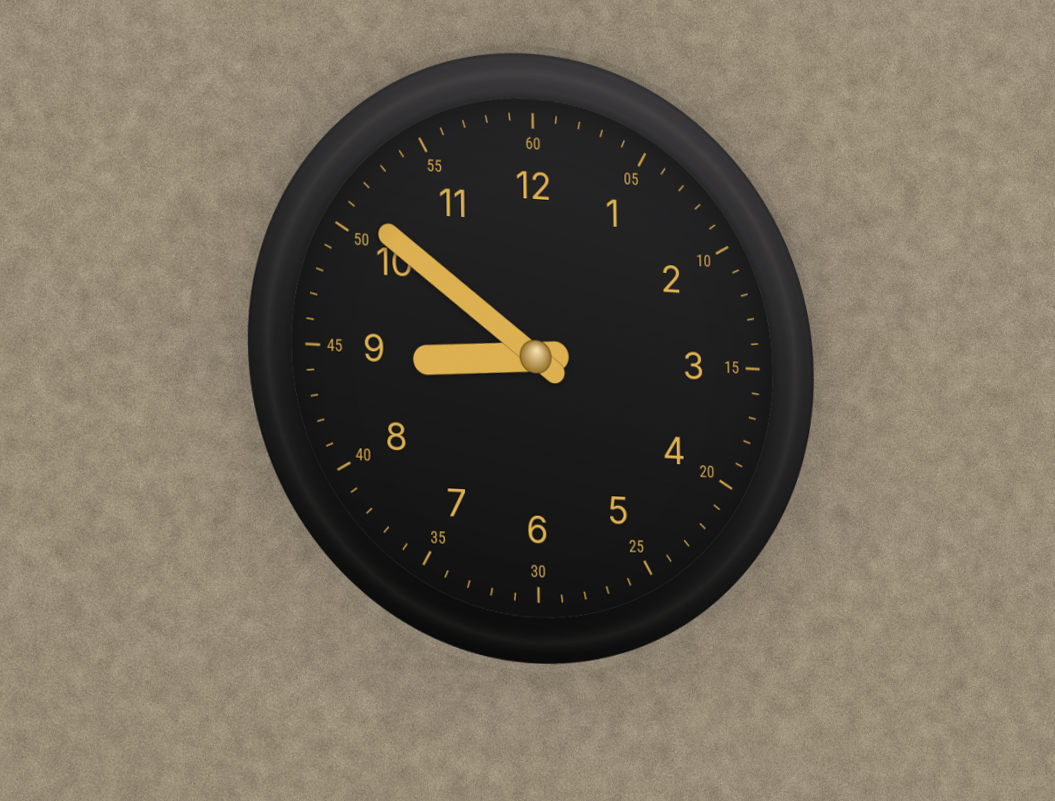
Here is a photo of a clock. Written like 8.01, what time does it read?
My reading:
8.51
